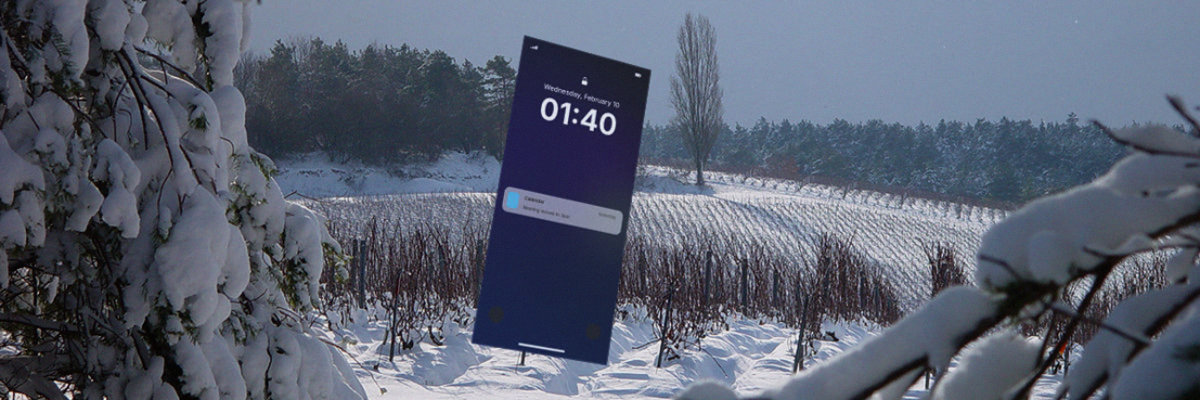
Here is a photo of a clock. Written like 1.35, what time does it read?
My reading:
1.40
